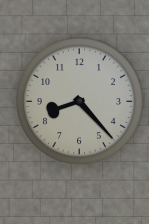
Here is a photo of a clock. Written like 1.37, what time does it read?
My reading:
8.23
